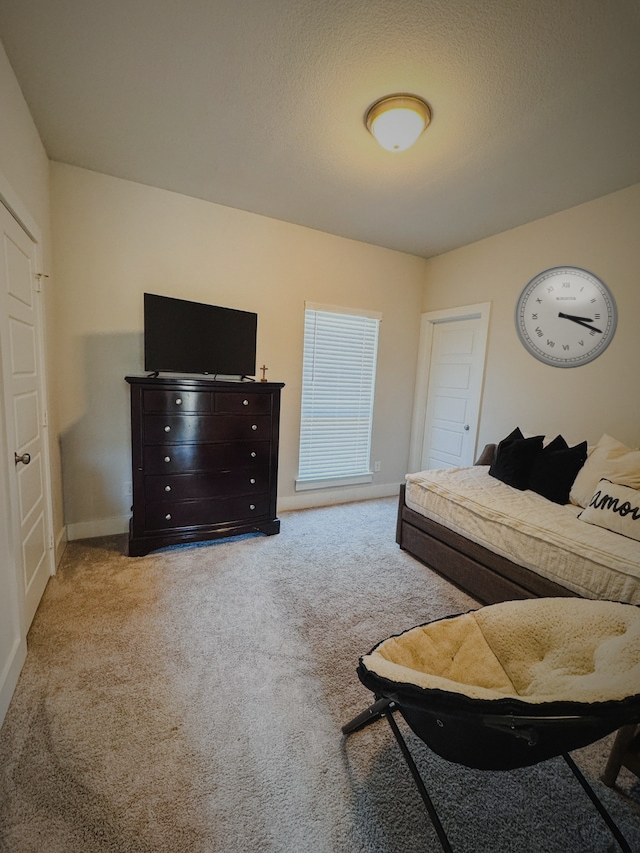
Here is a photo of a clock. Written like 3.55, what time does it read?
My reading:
3.19
